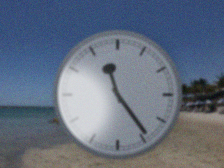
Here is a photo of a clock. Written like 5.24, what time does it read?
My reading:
11.24
